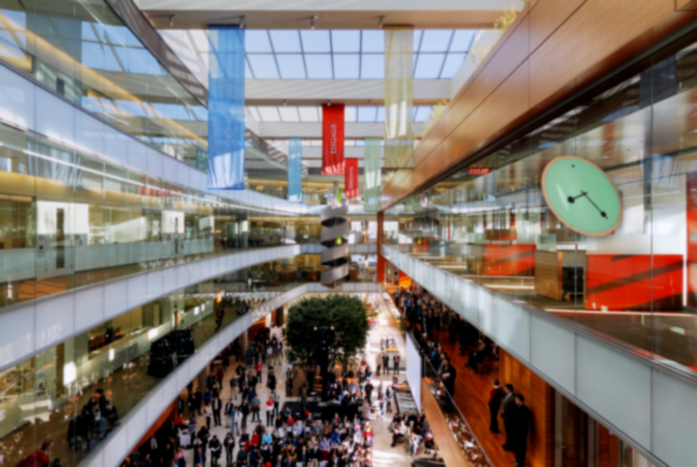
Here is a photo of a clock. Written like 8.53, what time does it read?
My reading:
8.25
